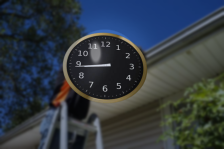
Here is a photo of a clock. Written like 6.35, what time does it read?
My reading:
8.44
